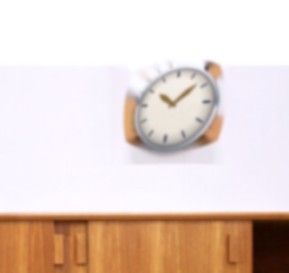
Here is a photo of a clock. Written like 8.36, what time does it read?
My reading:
10.08
